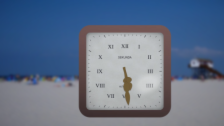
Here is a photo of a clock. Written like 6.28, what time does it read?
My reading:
5.29
